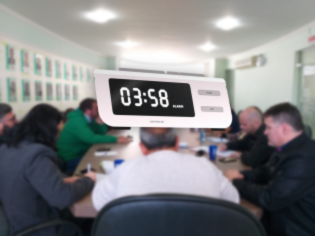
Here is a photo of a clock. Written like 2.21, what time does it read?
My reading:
3.58
